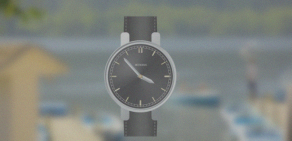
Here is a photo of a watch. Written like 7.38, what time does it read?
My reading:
3.53
